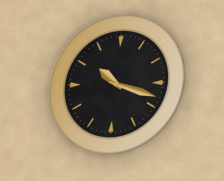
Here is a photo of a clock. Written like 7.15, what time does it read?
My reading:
10.18
